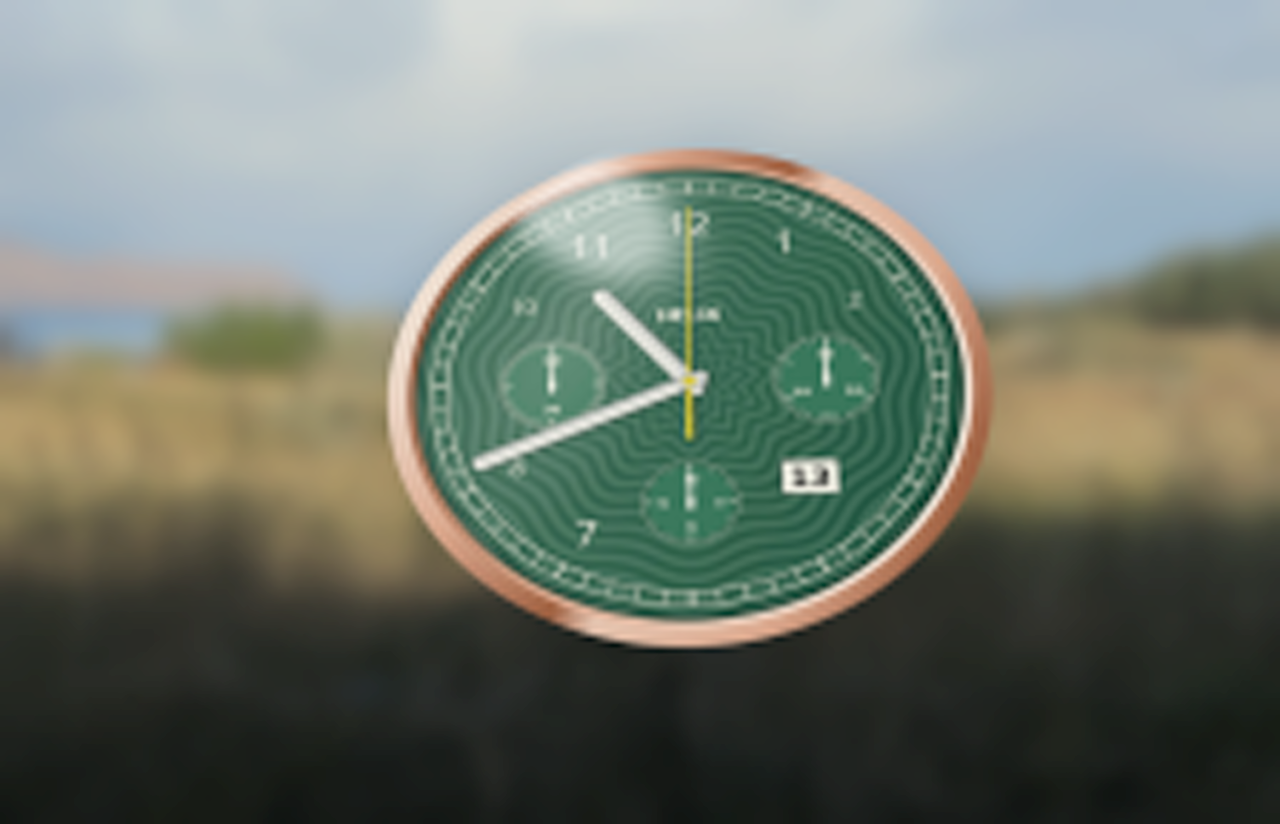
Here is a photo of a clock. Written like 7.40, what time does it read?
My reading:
10.41
